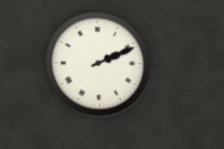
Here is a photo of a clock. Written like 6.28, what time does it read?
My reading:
2.11
